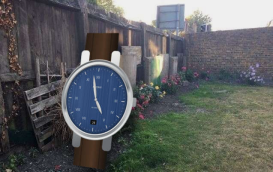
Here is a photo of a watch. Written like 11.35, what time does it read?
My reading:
4.58
